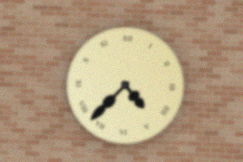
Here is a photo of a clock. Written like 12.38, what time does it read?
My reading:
4.37
